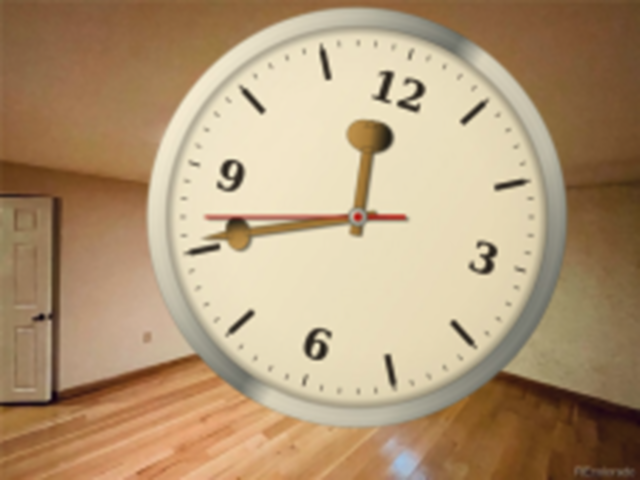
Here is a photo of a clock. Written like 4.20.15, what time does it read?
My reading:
11.40.42
